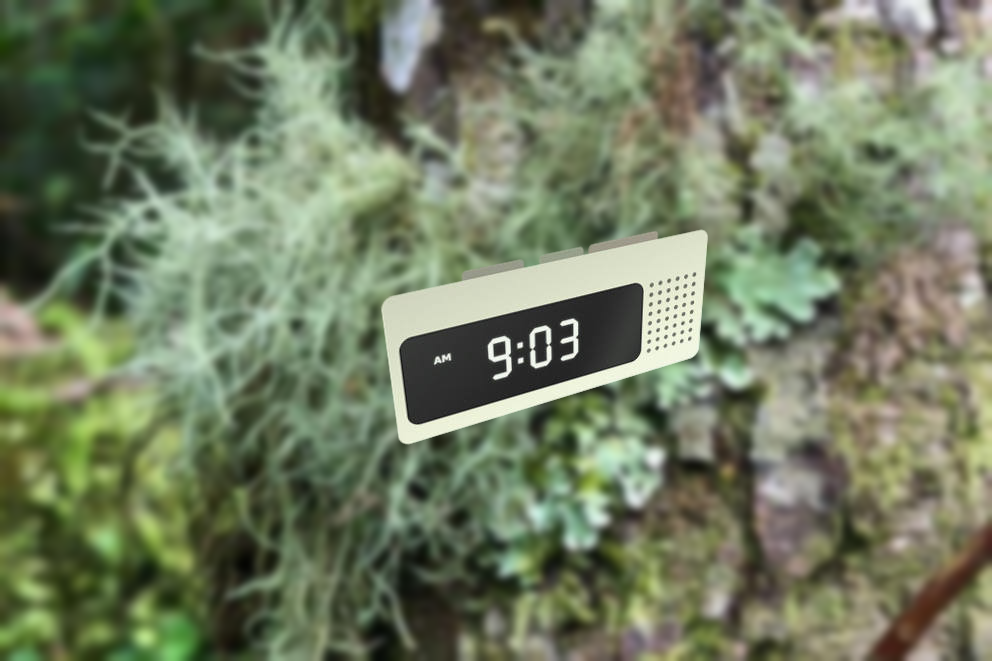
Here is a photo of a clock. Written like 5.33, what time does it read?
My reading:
9.03
